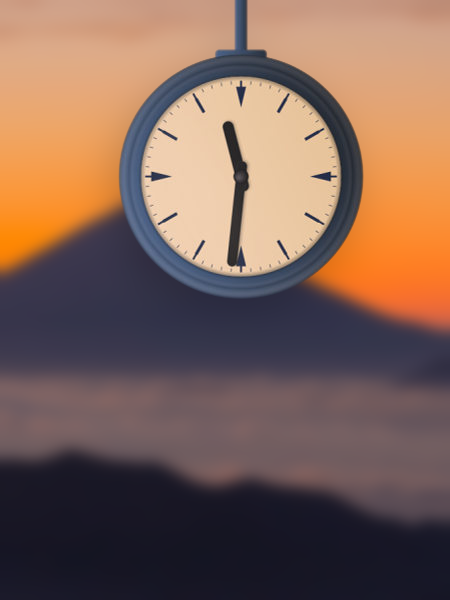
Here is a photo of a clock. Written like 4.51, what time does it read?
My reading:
11.31
